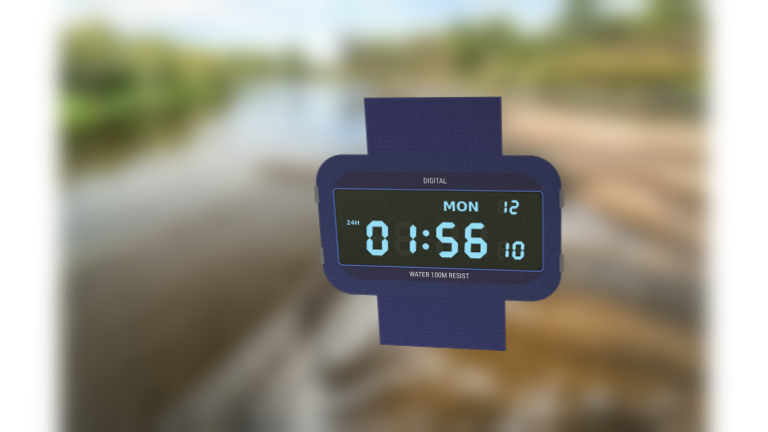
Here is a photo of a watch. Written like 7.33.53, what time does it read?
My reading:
1.56.10
